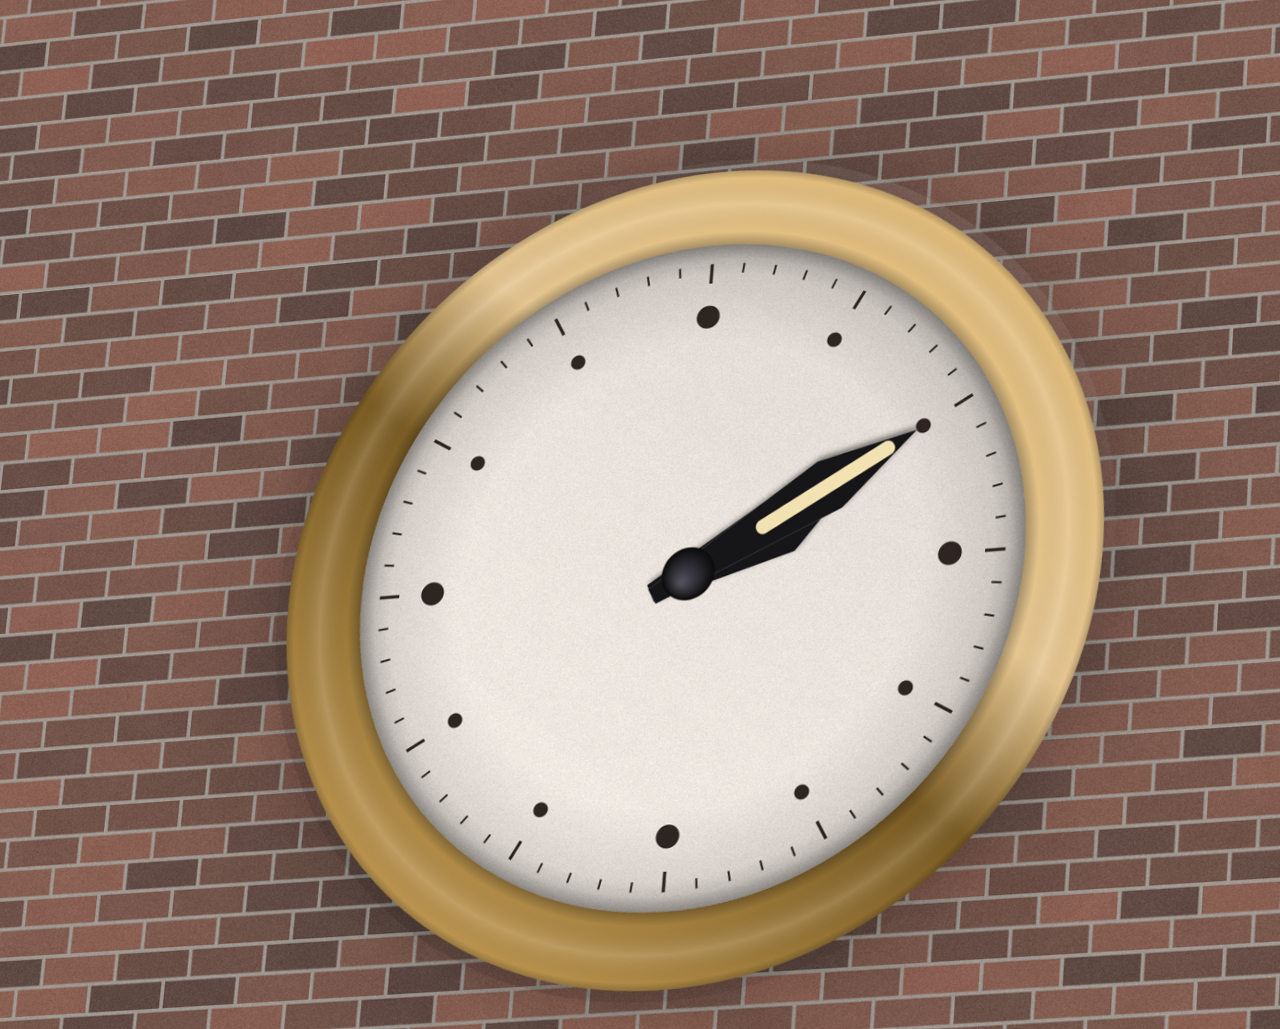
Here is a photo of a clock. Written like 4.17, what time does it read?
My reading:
2.10
